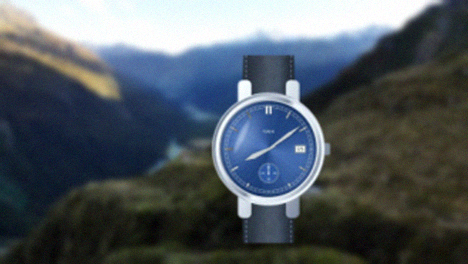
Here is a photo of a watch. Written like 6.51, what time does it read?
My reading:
8.09
